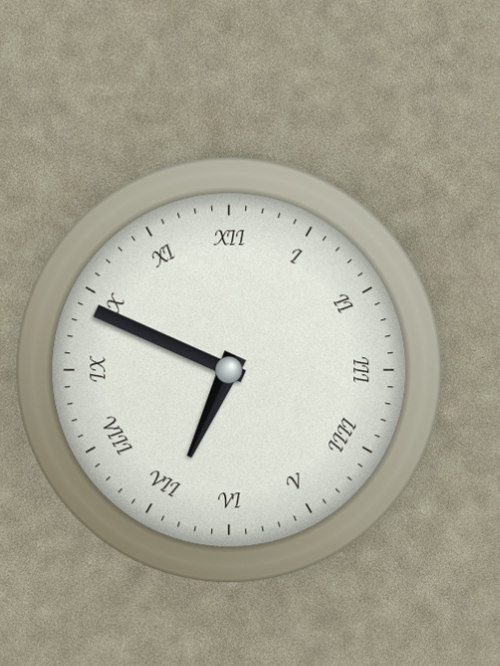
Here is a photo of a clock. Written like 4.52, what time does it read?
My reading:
6.49
